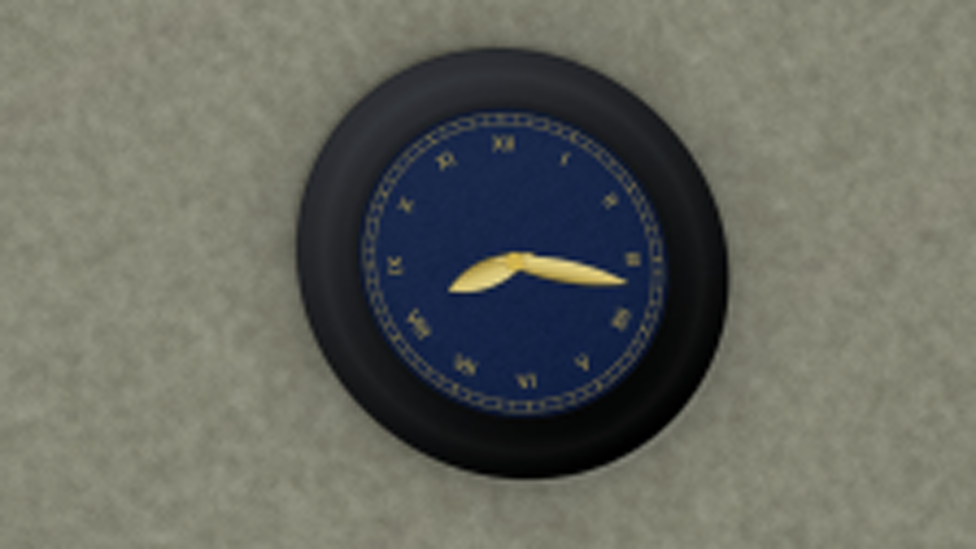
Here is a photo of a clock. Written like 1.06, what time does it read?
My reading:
8.17
